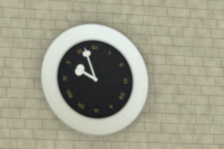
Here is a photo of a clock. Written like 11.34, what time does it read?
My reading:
9.57
